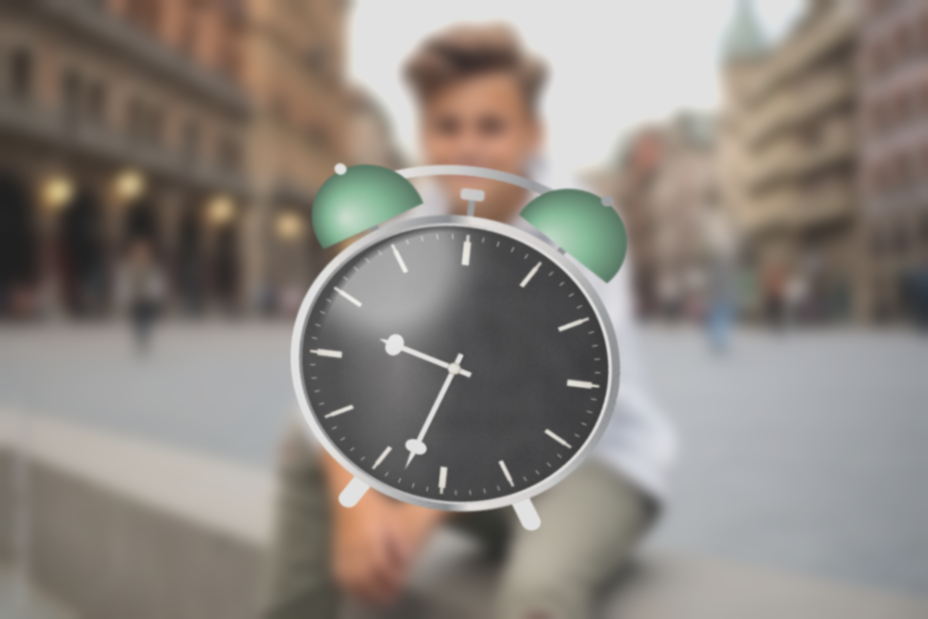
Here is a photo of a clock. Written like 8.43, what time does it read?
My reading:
9.33
